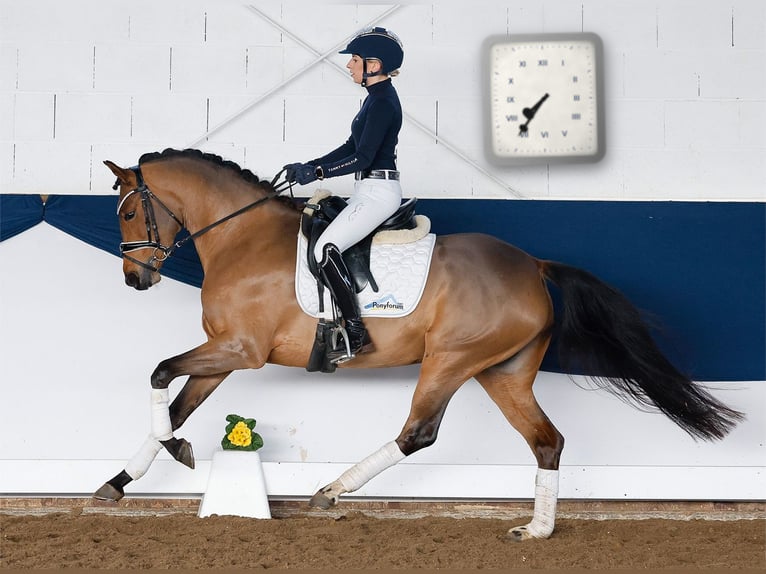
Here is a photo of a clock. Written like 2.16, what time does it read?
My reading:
7.36
